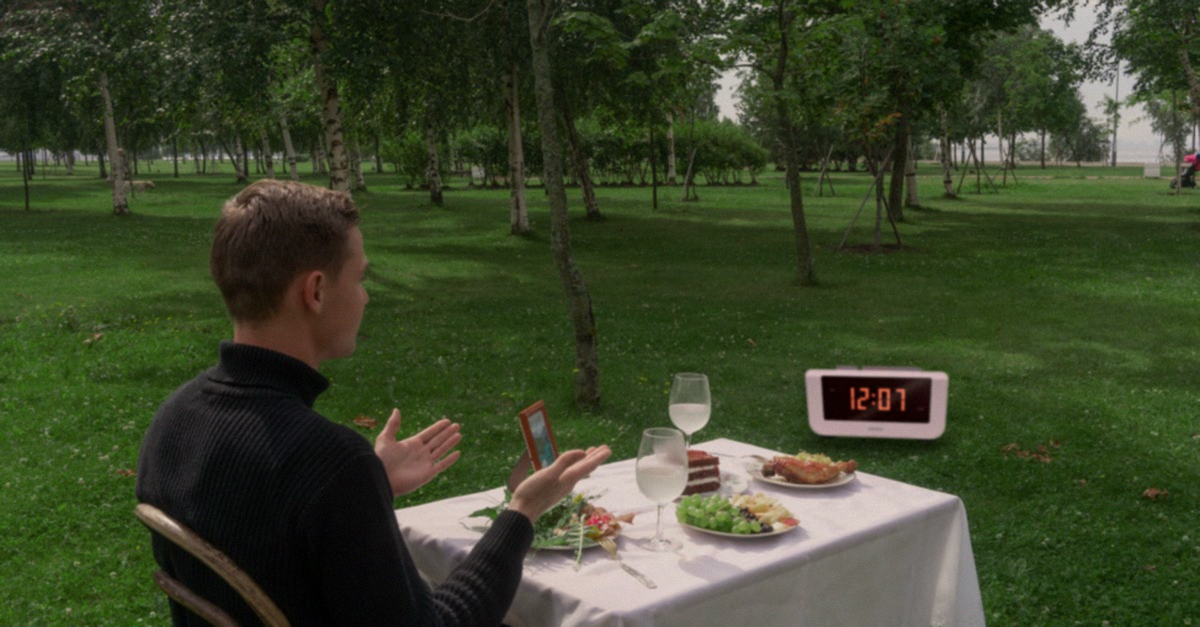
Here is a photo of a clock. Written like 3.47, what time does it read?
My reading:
12.07
